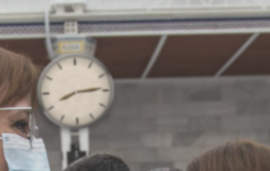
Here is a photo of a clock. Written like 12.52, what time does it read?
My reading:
8.14
